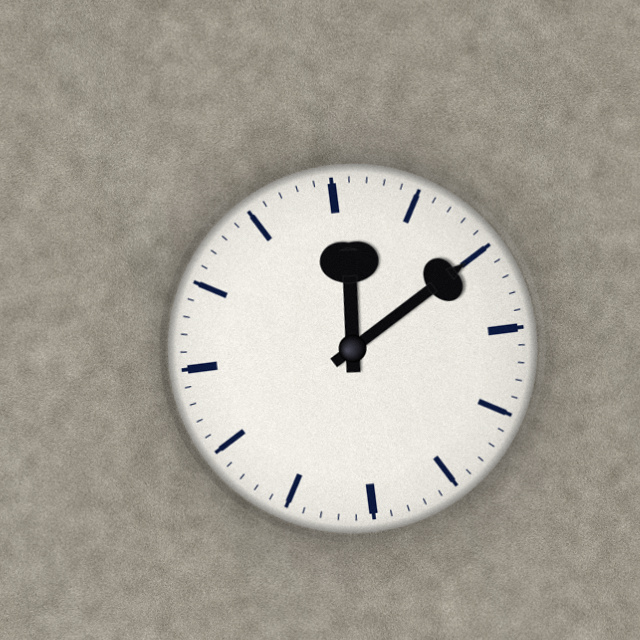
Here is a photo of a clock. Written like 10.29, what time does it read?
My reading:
12.10
